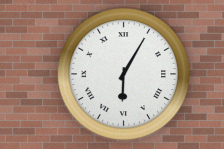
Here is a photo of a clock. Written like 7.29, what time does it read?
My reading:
6.05
